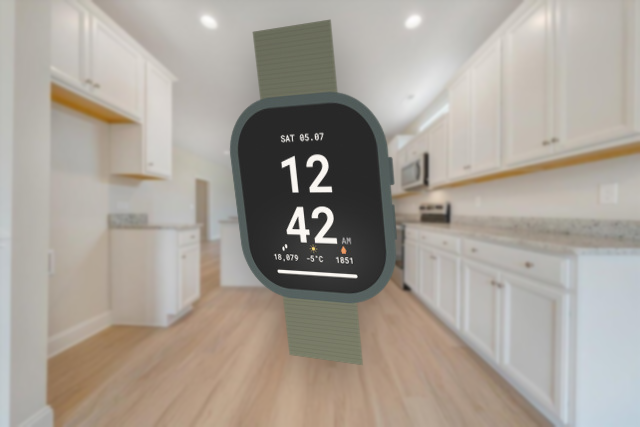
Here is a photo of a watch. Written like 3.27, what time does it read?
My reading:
12.42
